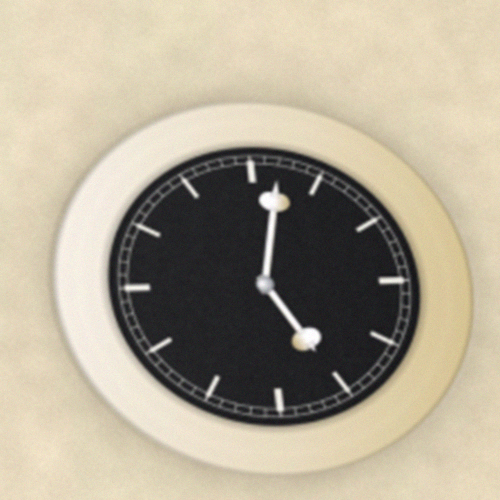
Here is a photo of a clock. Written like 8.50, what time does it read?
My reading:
5.02
